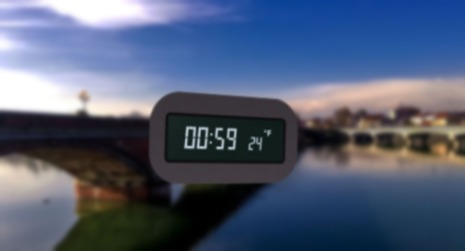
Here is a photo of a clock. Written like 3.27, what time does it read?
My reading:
0.59
